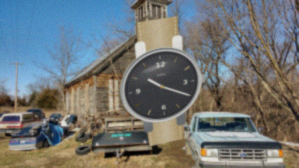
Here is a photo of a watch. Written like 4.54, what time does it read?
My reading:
10.20
